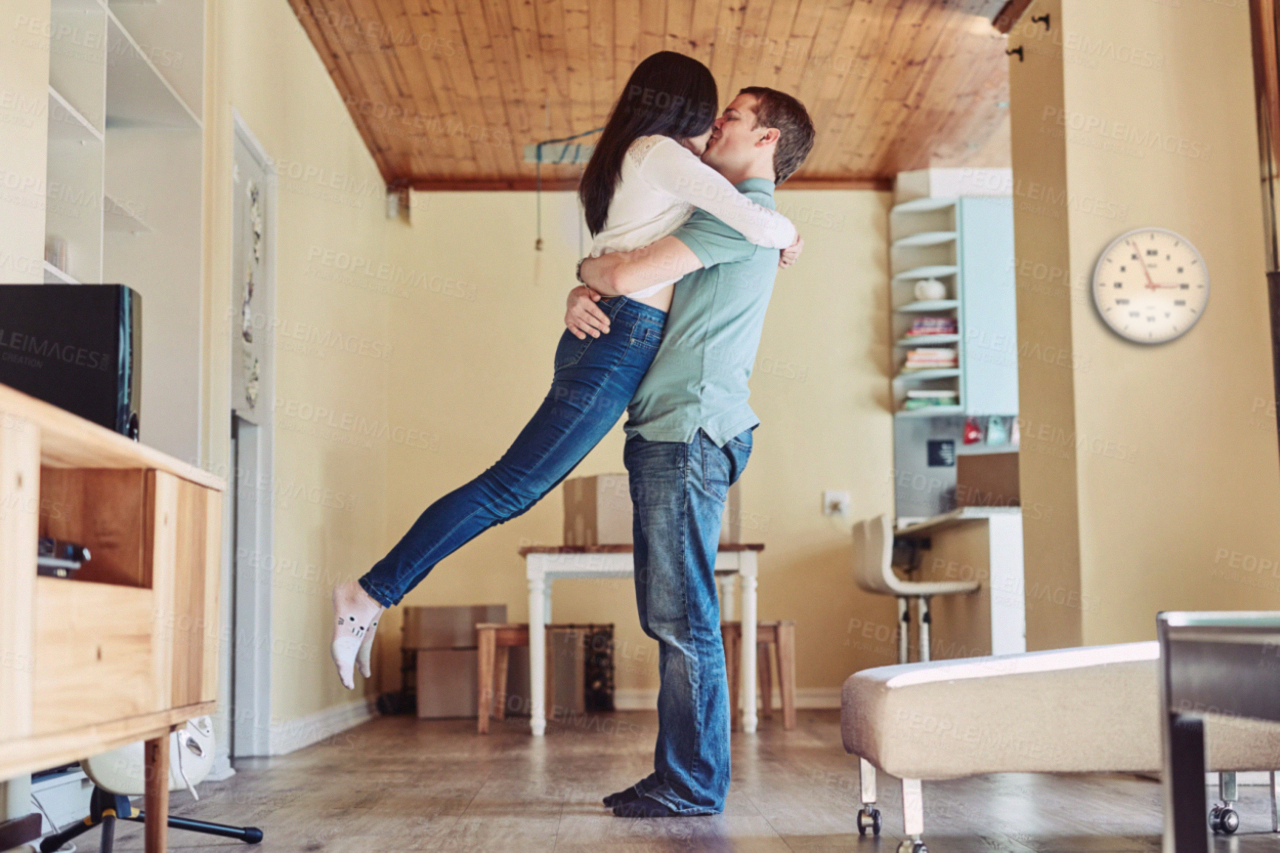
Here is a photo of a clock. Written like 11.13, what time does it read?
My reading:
2.56
